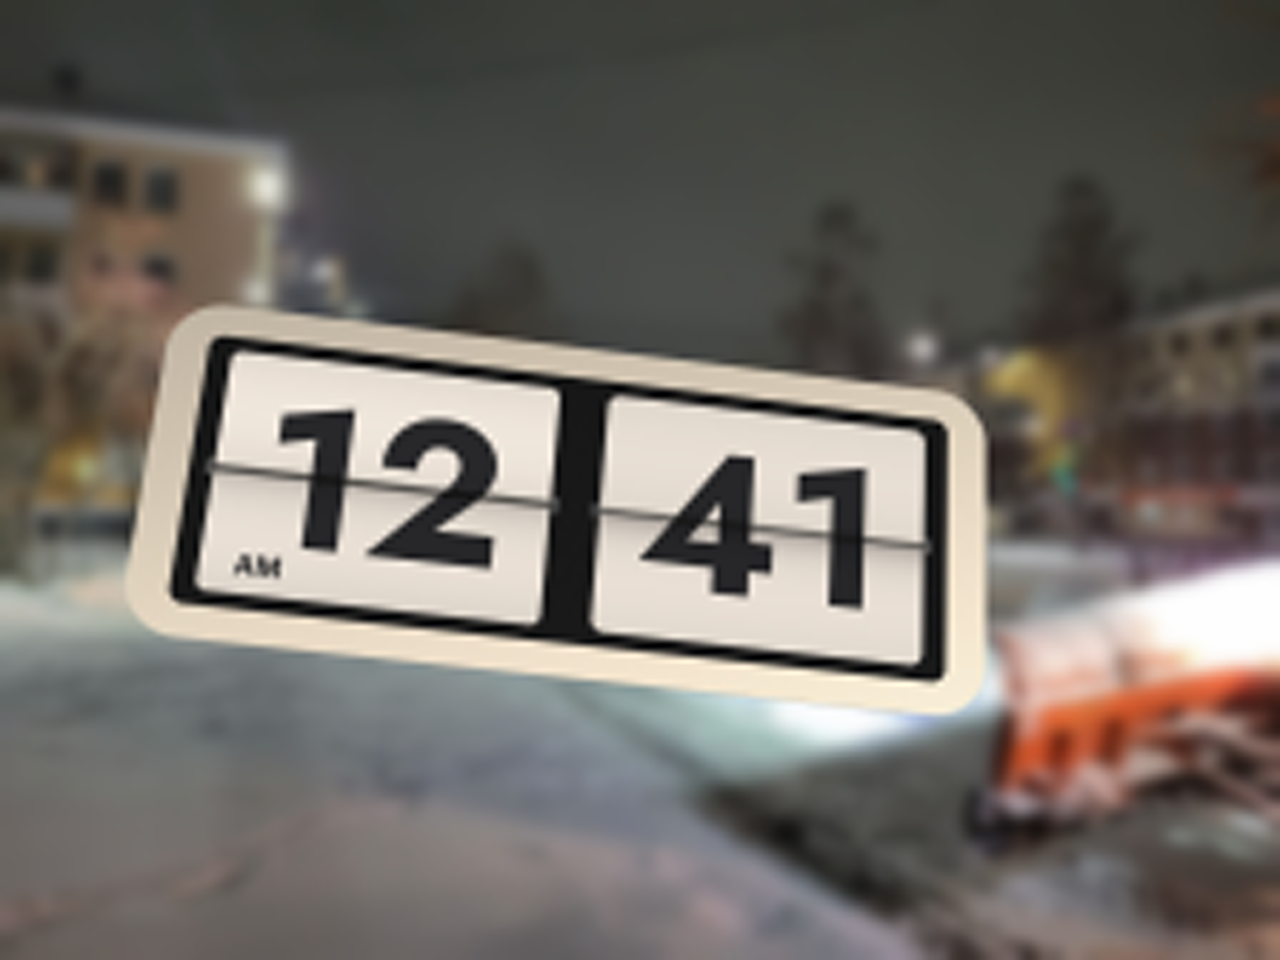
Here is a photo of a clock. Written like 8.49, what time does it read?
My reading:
12.41
